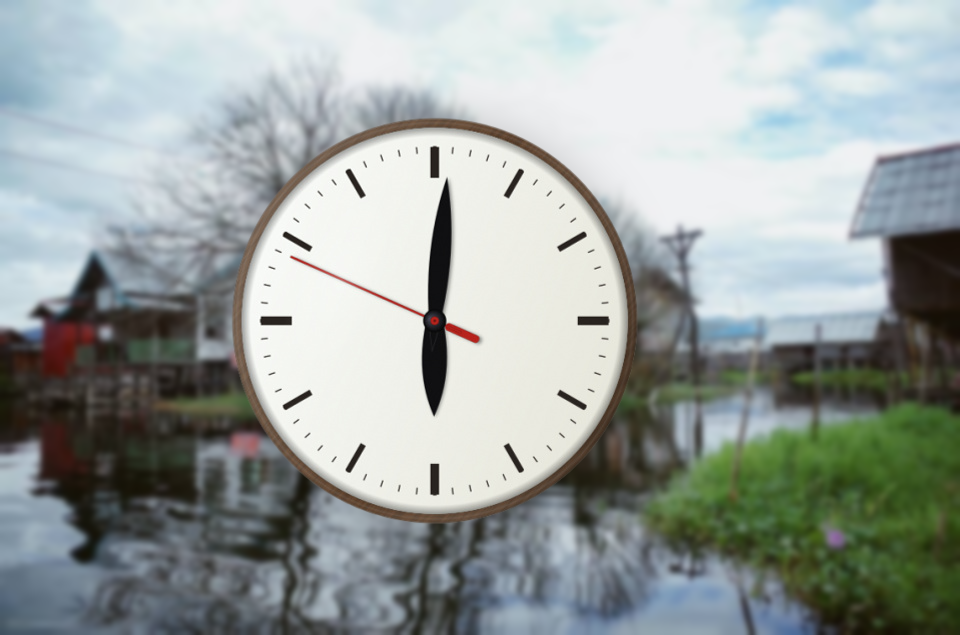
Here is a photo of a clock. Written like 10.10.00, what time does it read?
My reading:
6.00.49
